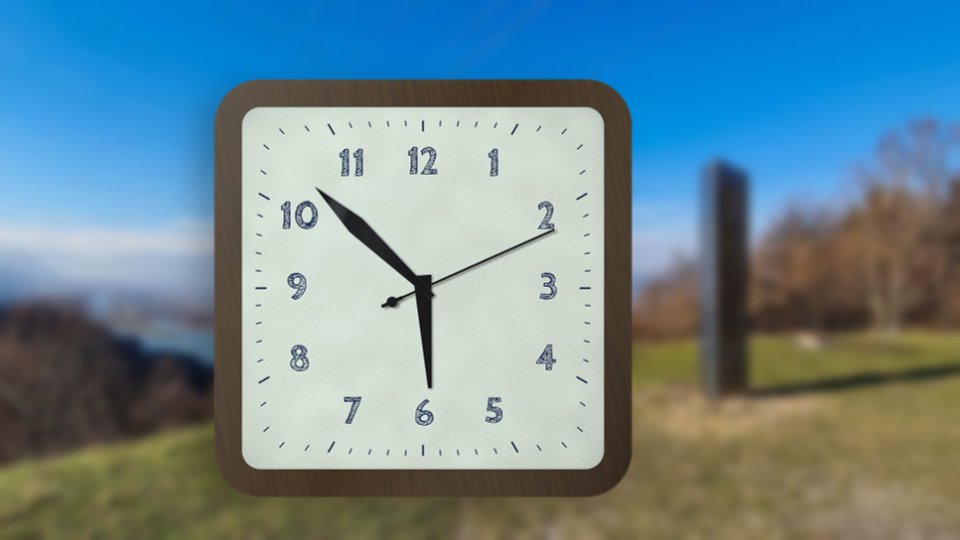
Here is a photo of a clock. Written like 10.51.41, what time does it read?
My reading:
5.52.11
